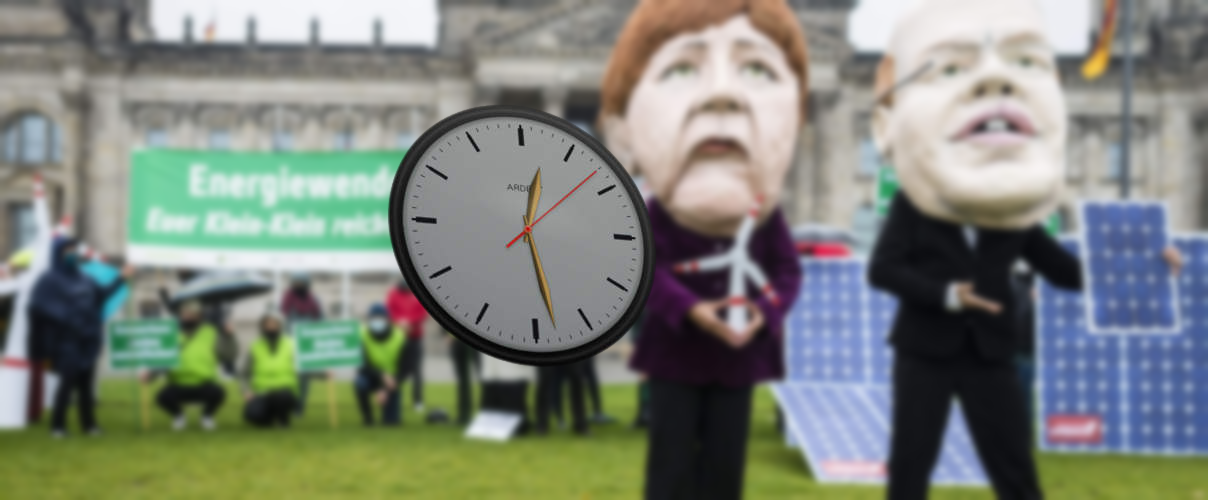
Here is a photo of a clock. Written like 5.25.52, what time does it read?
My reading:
12.28.08
